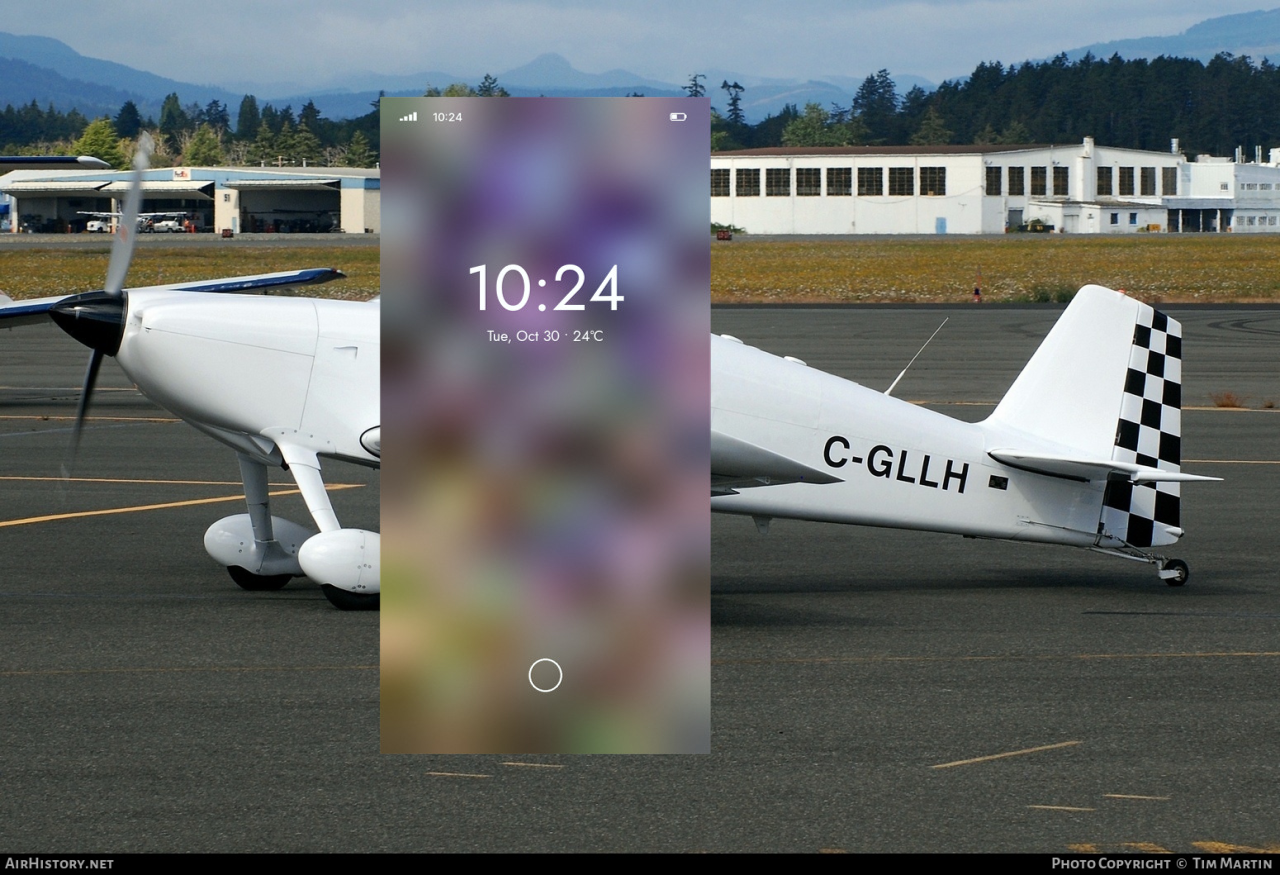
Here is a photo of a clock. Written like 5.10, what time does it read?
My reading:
10.24
